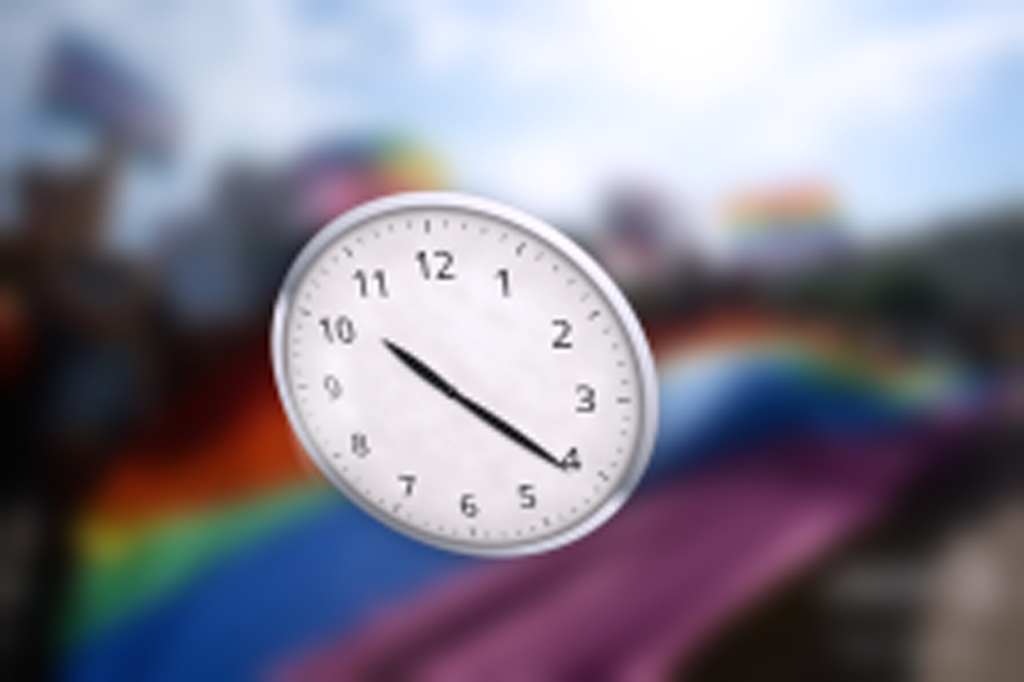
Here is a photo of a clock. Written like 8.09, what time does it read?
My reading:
10.21
